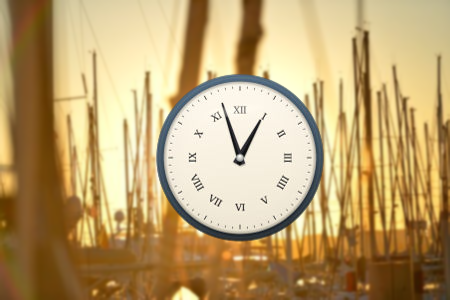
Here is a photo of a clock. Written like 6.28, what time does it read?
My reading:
12.57
